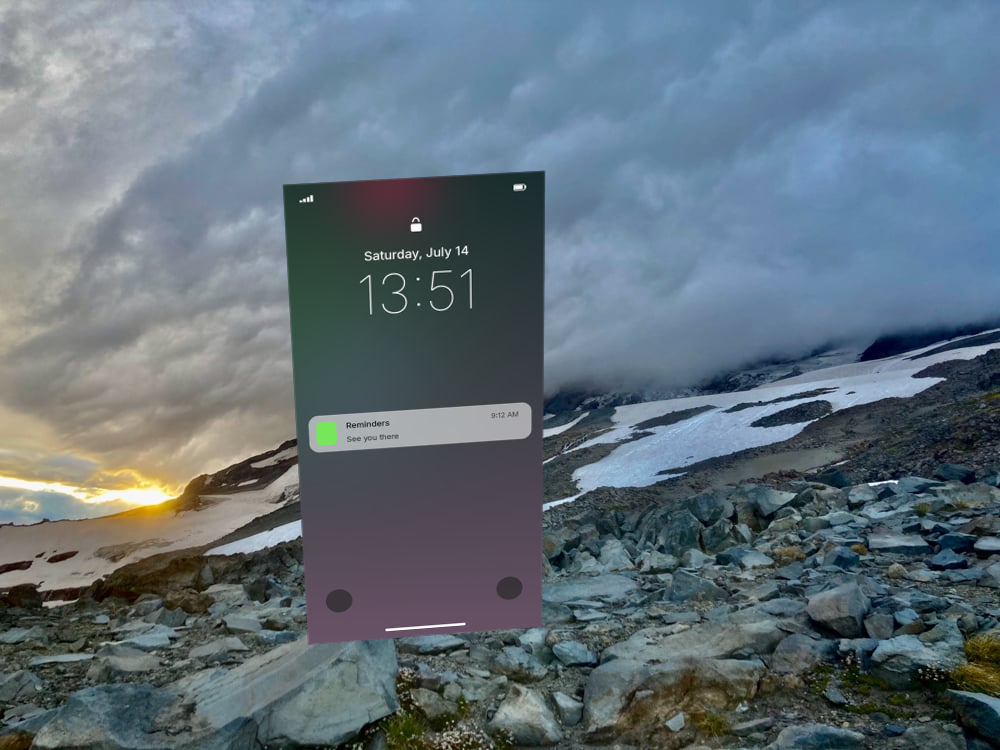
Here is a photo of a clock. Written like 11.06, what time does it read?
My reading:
13.51
